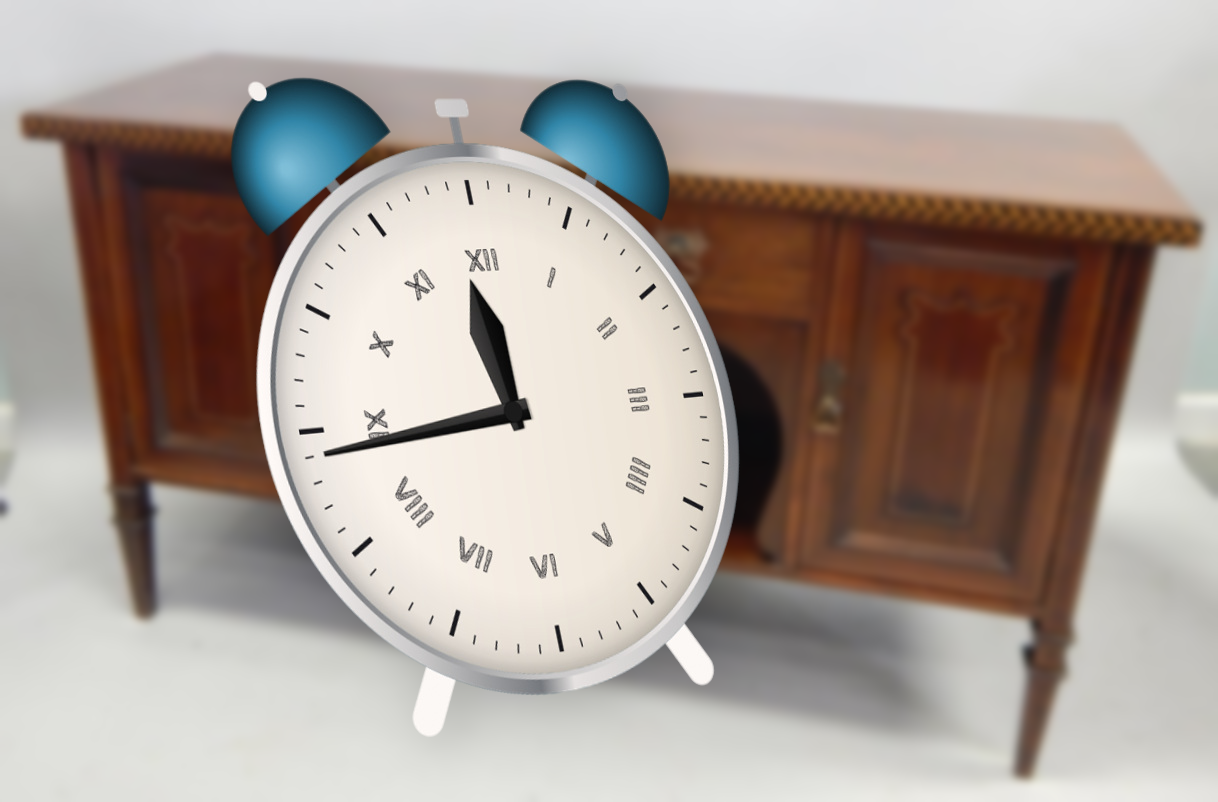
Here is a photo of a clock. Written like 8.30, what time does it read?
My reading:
11.44
